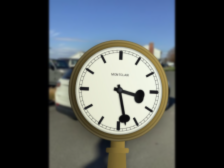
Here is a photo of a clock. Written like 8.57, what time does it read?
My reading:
3.28
